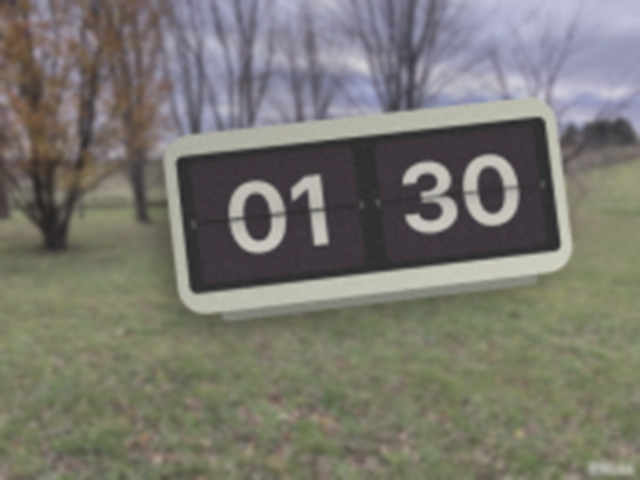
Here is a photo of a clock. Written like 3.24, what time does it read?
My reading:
1.30
